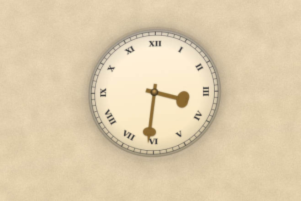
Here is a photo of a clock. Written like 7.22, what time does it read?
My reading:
3.31
